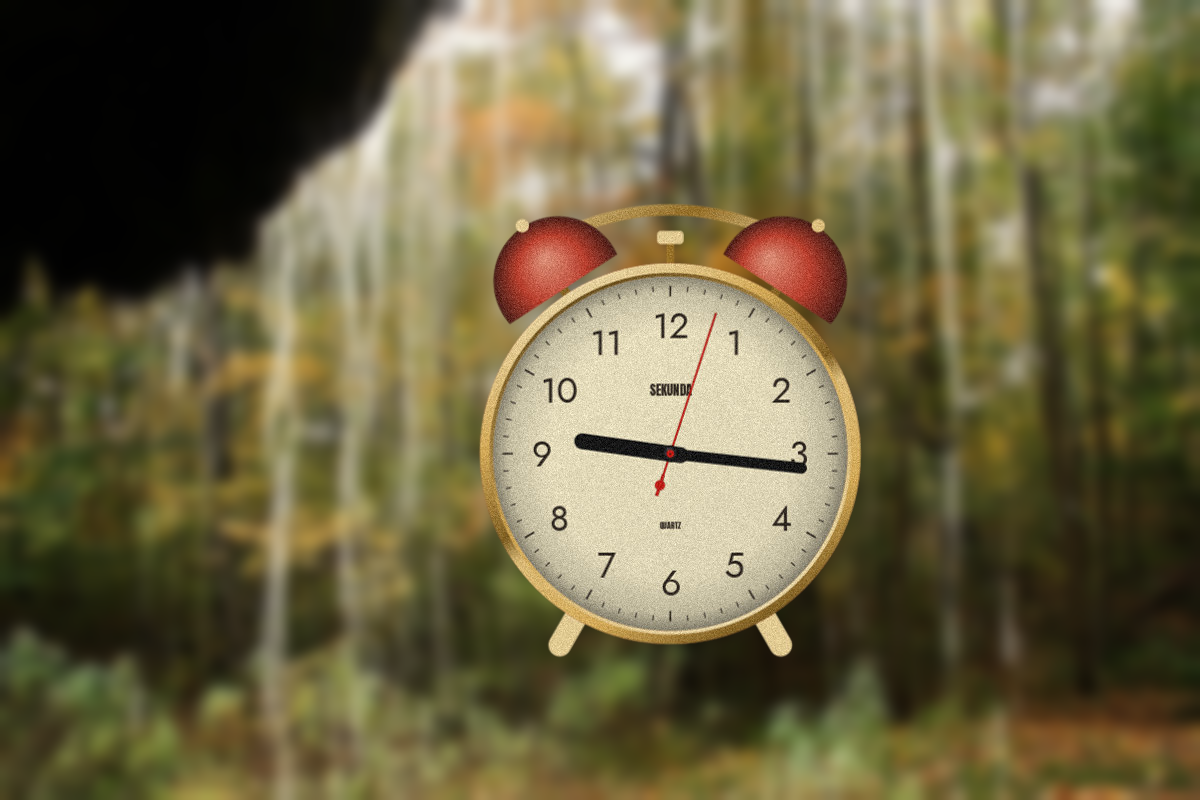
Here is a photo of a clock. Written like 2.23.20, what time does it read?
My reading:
9.16.03
